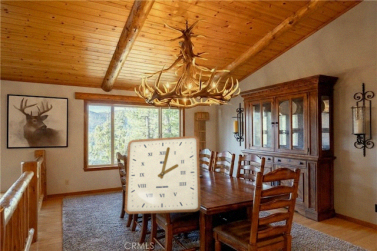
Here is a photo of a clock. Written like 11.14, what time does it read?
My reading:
2.02
